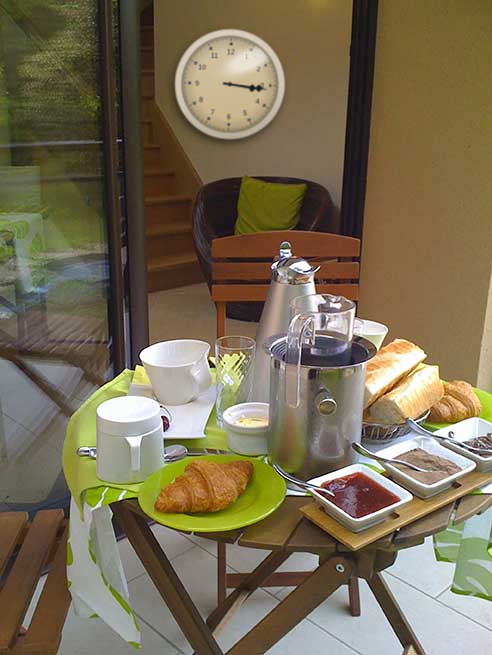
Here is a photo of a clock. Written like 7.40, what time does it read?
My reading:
3.16
